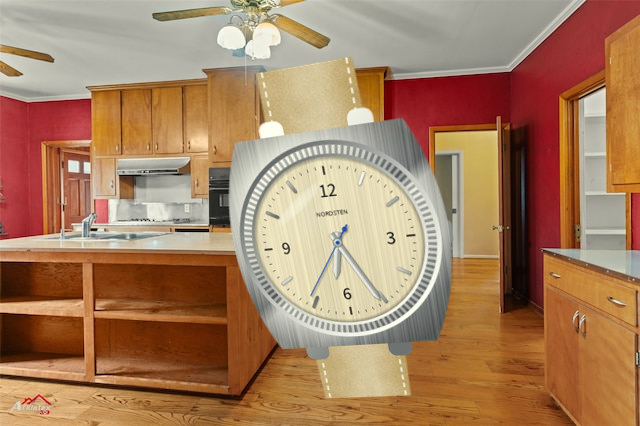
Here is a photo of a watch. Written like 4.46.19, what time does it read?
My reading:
6.25.36
